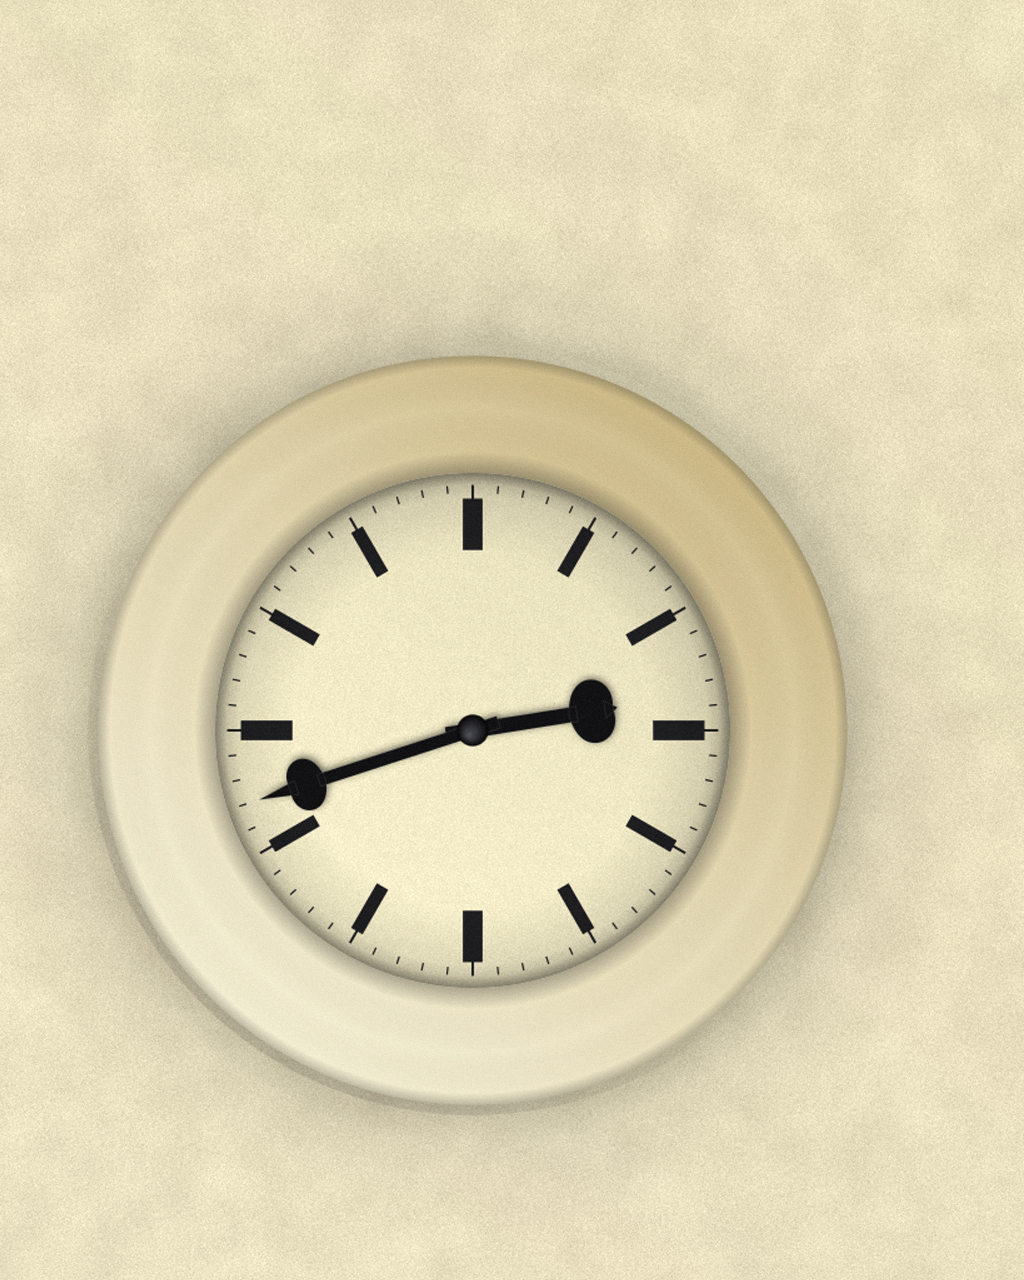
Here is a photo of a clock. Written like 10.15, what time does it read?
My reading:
2.42
